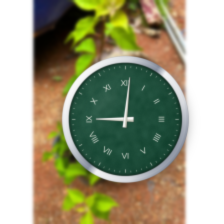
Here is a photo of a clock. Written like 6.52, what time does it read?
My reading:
9.01
